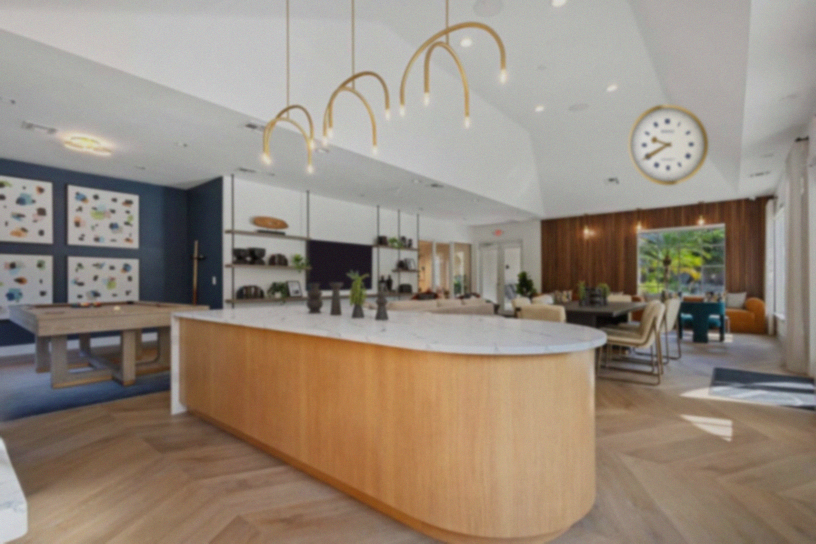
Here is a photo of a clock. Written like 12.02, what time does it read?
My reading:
9.40
